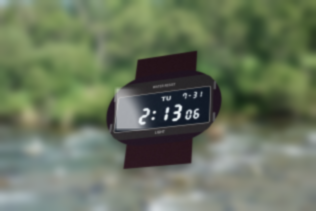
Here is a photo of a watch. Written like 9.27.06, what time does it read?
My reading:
2.13.06
